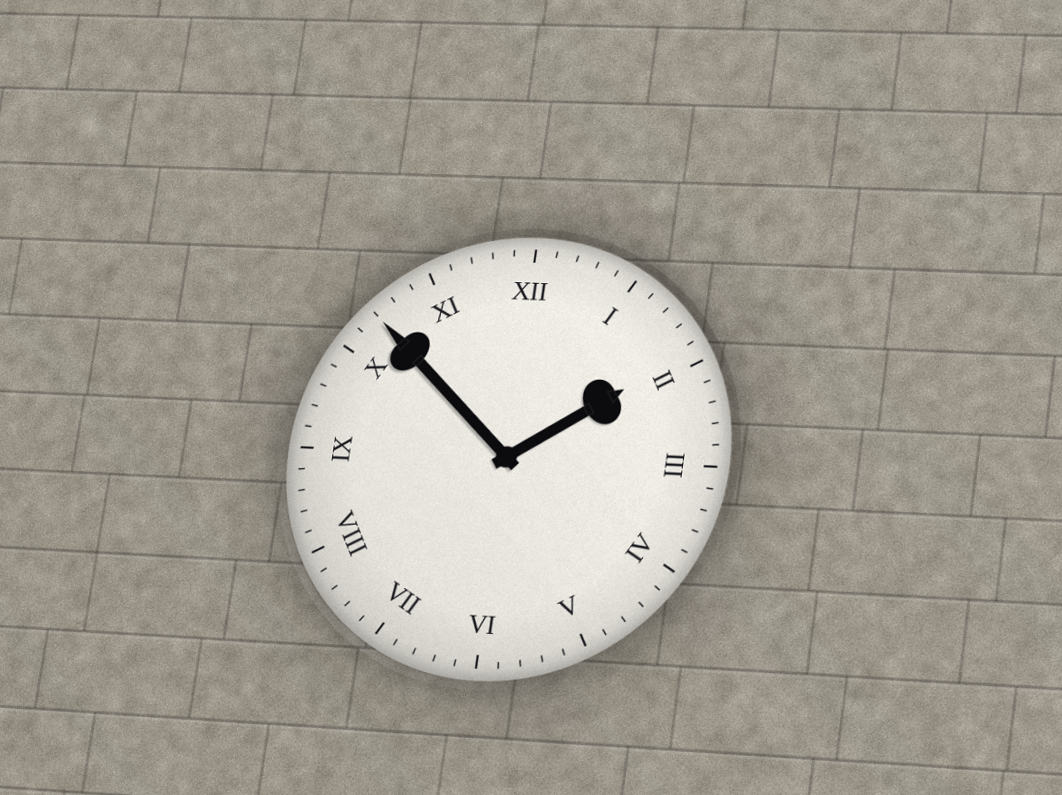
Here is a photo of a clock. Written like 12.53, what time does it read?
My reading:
1.52
